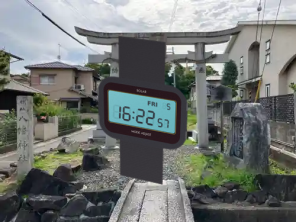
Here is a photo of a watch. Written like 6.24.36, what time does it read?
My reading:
16.22.57
